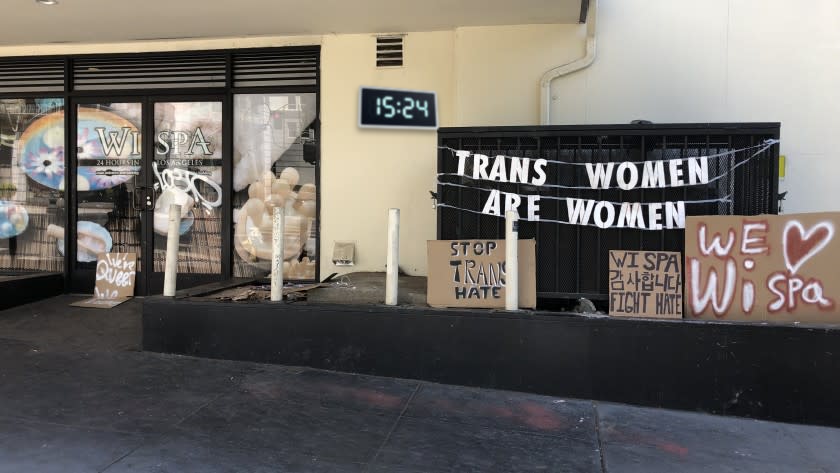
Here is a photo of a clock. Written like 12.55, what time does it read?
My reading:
15.24
